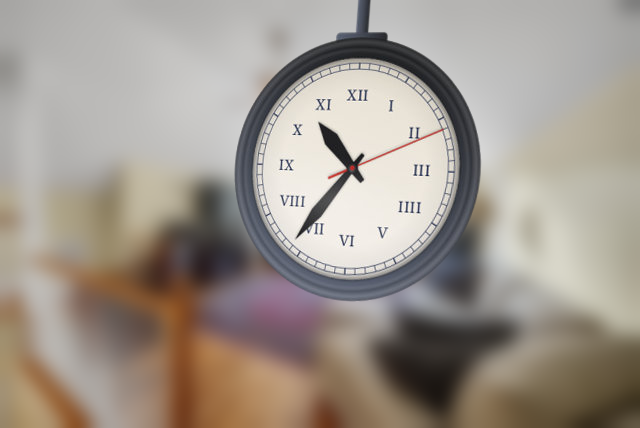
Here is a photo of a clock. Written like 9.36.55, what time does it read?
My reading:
10.36.11
